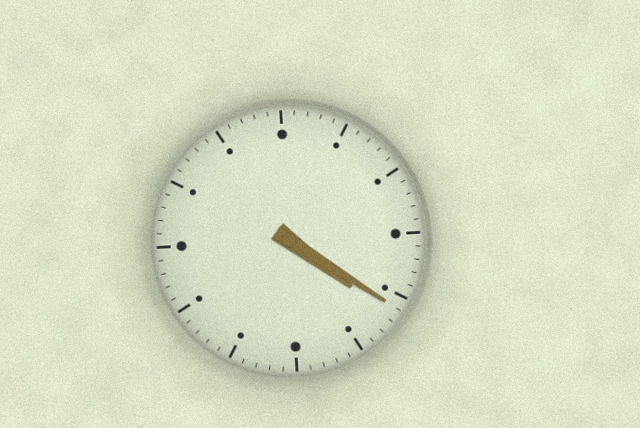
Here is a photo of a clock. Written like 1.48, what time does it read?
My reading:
4.21
